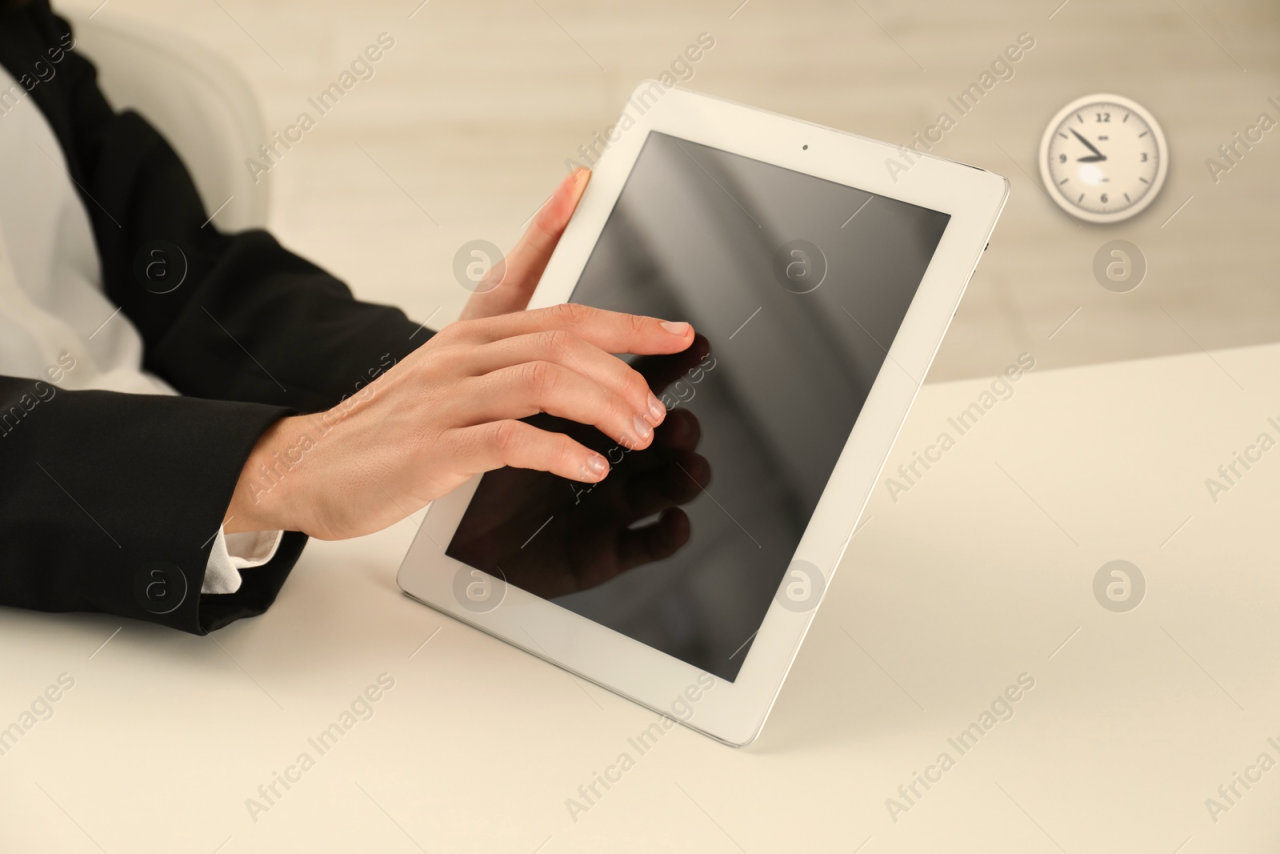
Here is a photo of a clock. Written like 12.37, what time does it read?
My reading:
8.52
